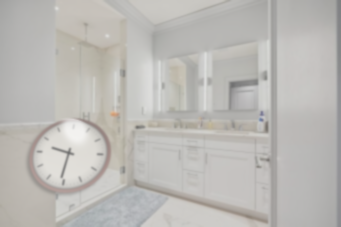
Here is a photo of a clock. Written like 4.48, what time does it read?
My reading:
9.31
